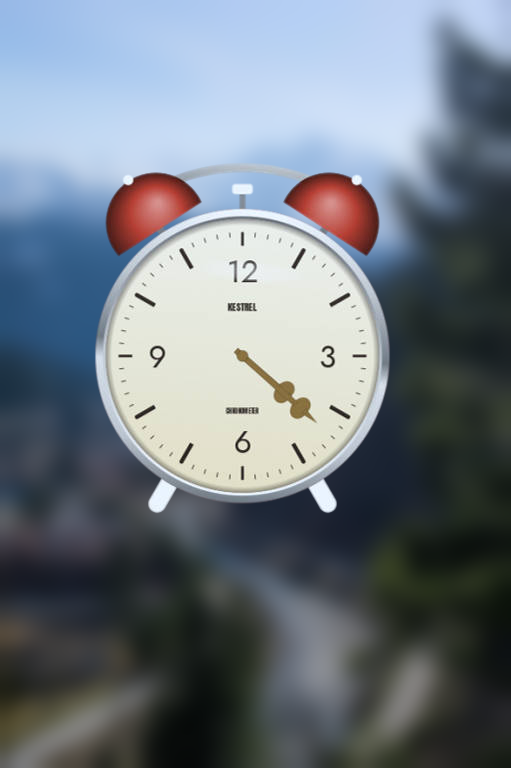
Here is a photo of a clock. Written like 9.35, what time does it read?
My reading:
4.22
